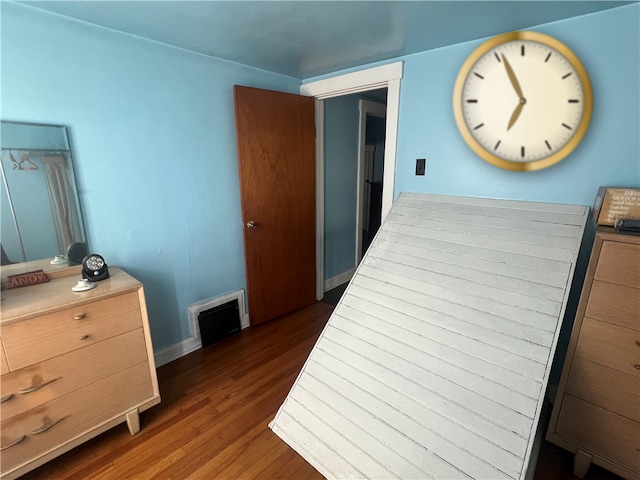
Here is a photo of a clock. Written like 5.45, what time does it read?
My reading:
6.56
